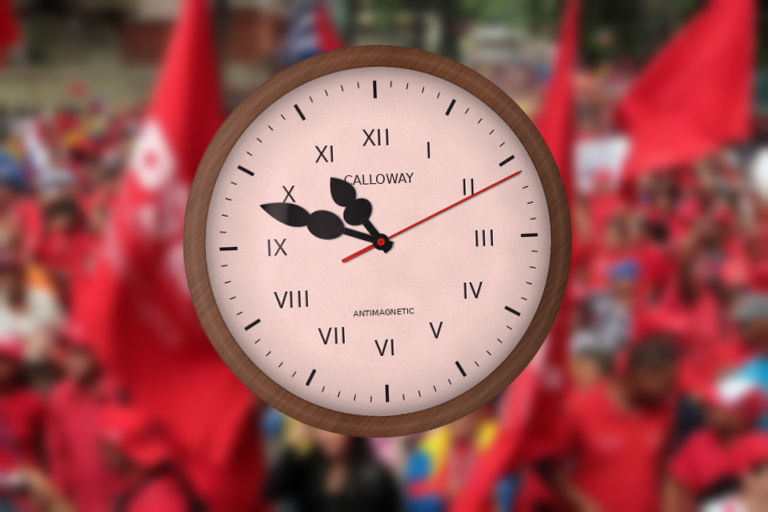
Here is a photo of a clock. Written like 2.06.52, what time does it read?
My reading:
10.48.11
